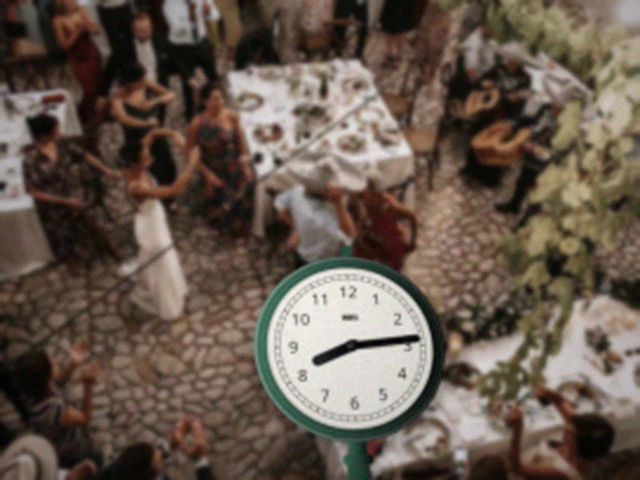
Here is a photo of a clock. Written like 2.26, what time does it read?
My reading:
8.14
